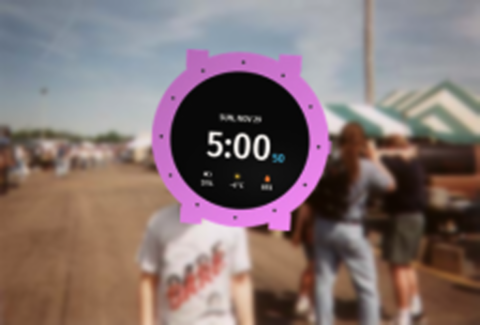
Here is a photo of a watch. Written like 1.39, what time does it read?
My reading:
5.00
